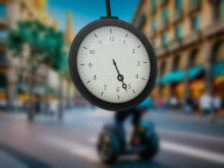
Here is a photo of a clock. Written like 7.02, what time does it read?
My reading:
5.27
